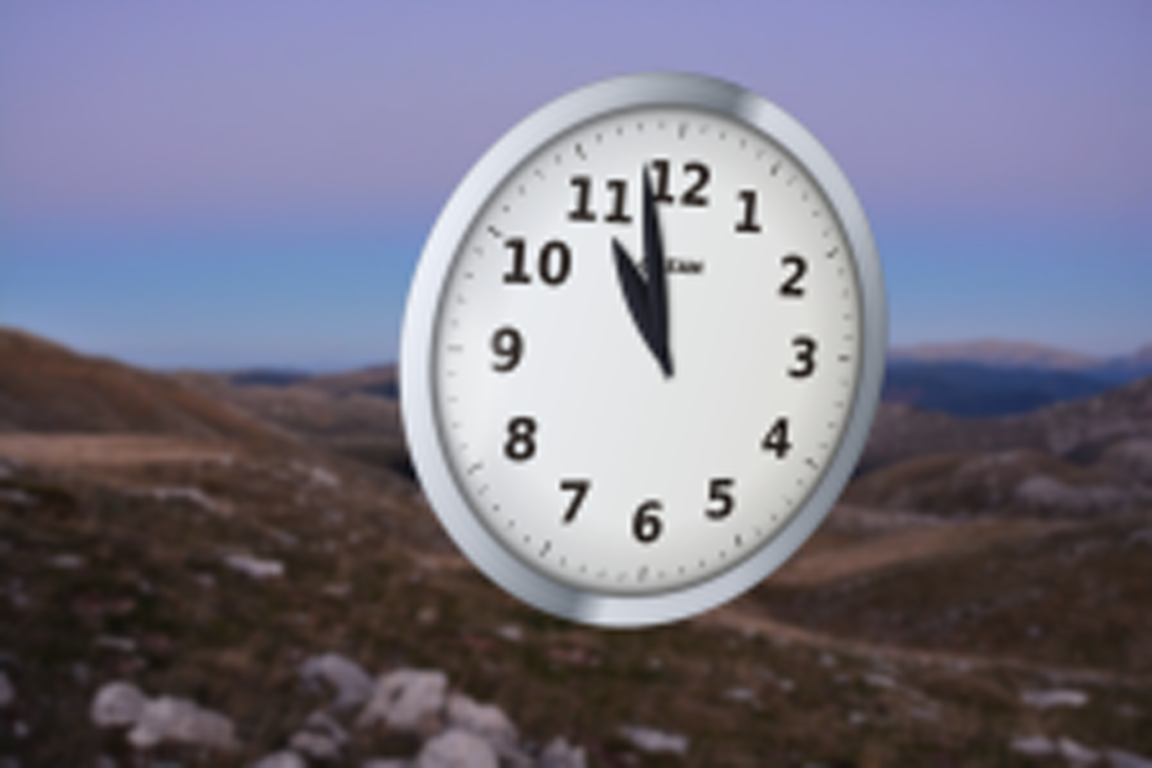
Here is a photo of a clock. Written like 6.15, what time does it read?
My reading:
10.58
